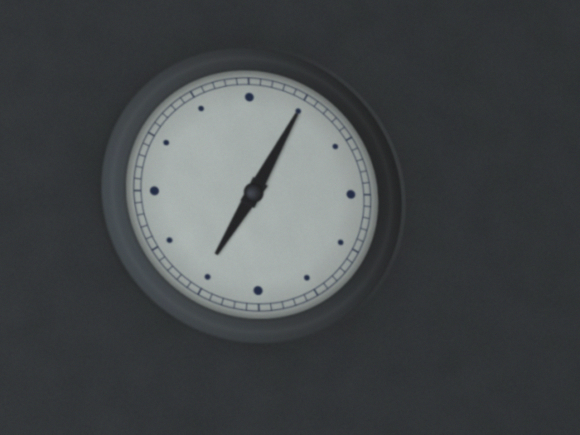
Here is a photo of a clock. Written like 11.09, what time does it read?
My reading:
7.05
